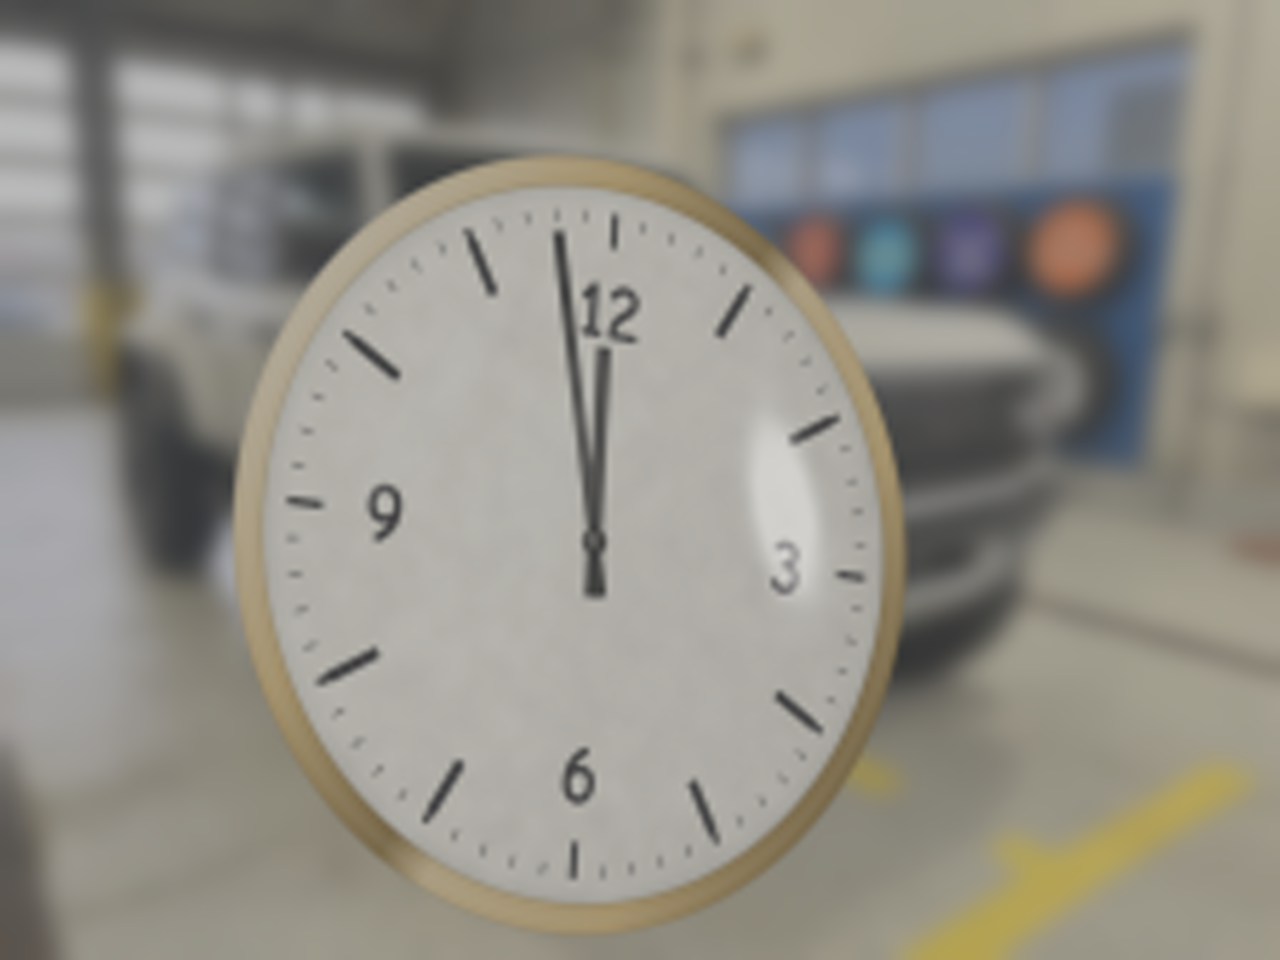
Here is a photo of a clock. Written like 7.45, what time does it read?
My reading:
11.58
